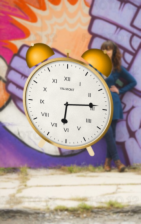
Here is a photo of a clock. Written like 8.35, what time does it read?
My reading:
6.14
